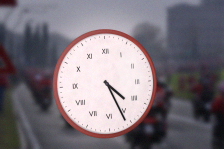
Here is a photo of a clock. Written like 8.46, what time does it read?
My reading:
4.26
